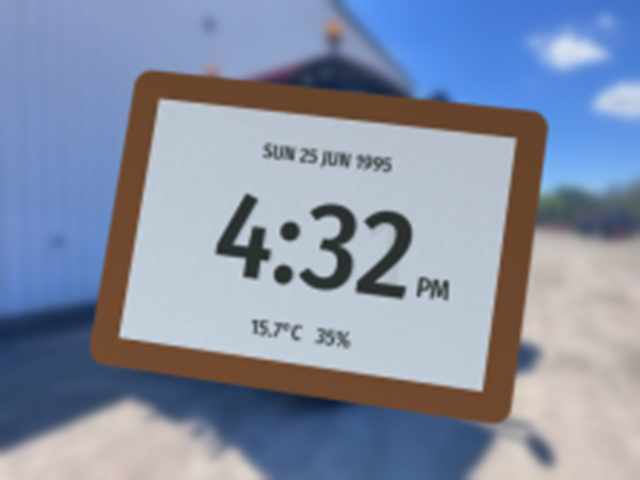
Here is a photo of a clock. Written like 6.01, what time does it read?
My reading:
4.32
